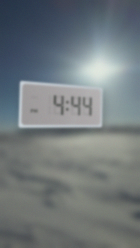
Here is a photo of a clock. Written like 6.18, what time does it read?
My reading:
4.44
